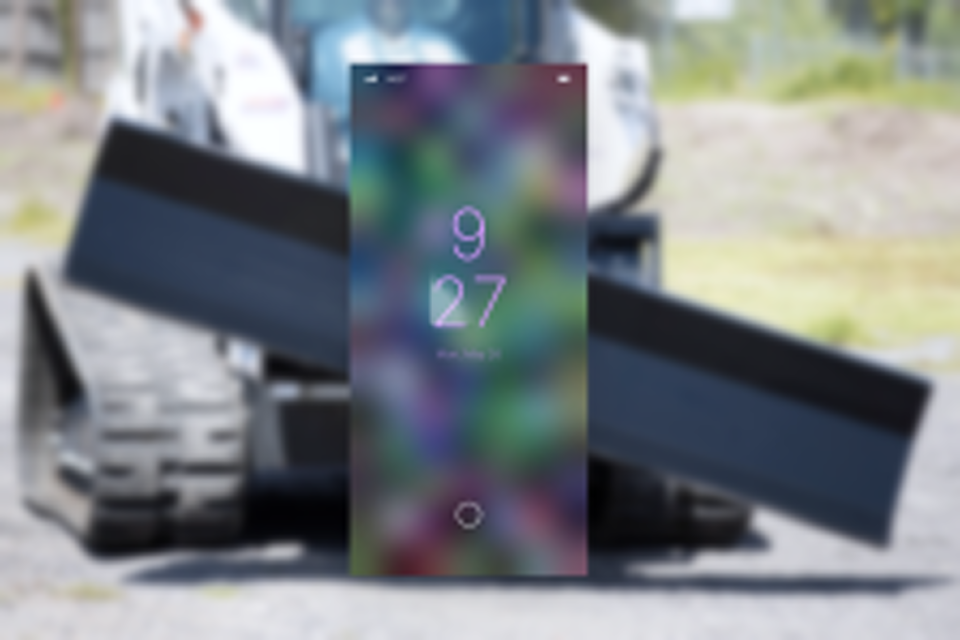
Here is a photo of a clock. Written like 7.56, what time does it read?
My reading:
9.27
